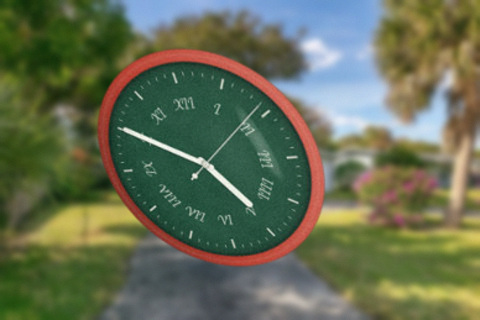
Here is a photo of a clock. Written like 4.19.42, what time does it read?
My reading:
4.50.09
